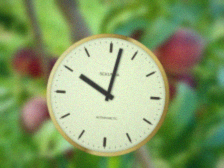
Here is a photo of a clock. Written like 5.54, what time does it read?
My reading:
10.02
